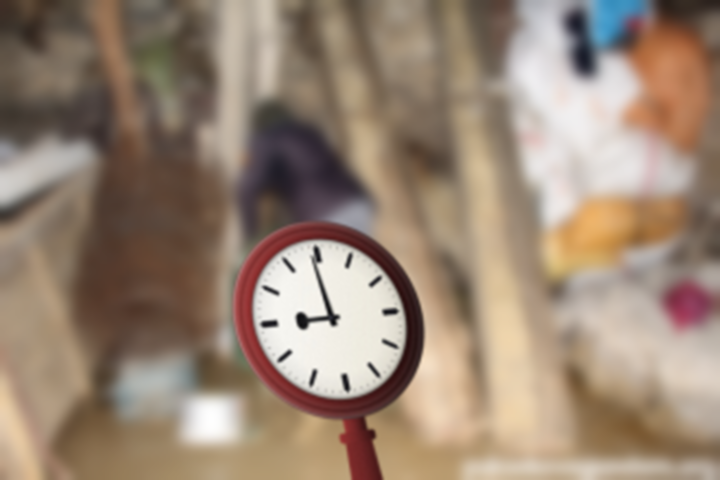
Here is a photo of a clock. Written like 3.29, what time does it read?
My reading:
8.59
